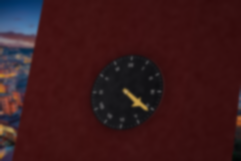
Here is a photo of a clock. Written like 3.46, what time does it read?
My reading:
4.21
